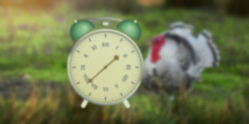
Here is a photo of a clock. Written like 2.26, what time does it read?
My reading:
1.38
